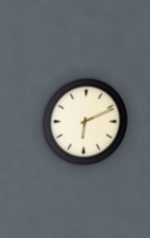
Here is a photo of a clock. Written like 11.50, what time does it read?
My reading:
6.11
